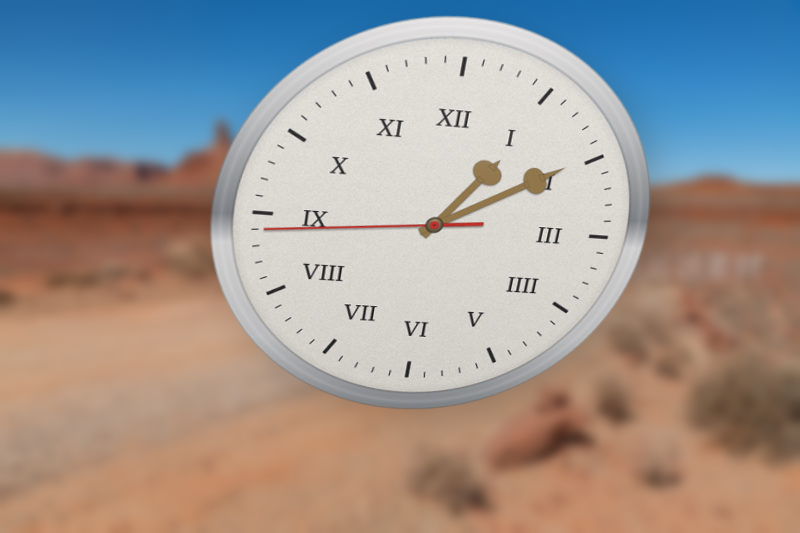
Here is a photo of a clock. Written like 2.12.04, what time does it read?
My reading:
1.09.44
